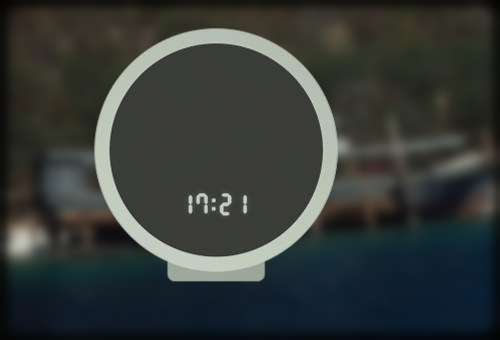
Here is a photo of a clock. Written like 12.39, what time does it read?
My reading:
17.21
